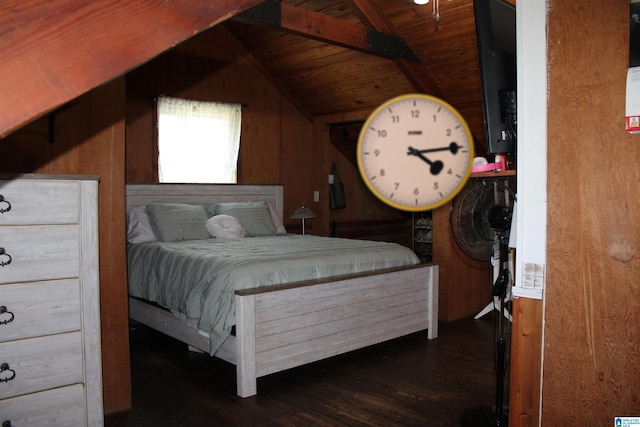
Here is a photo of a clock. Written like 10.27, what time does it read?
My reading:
4.14
